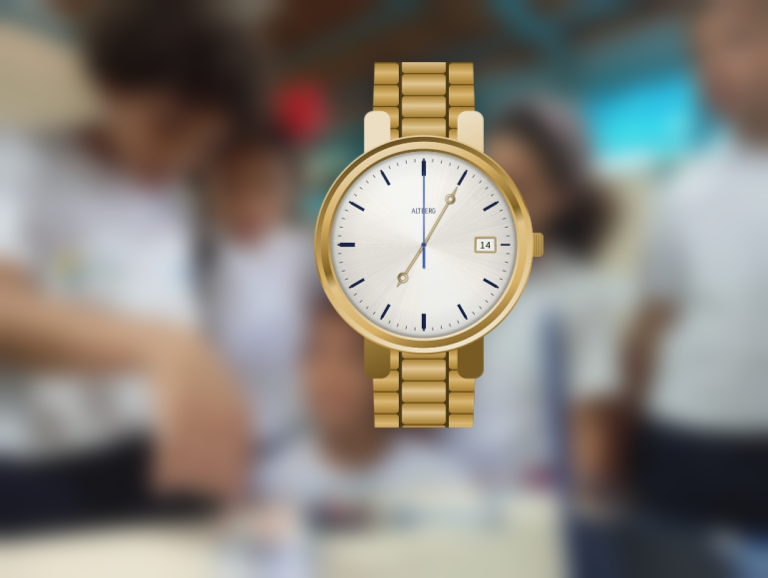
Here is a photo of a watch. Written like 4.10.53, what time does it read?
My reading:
7.05.00
